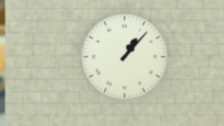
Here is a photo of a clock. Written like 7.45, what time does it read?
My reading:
1.07
